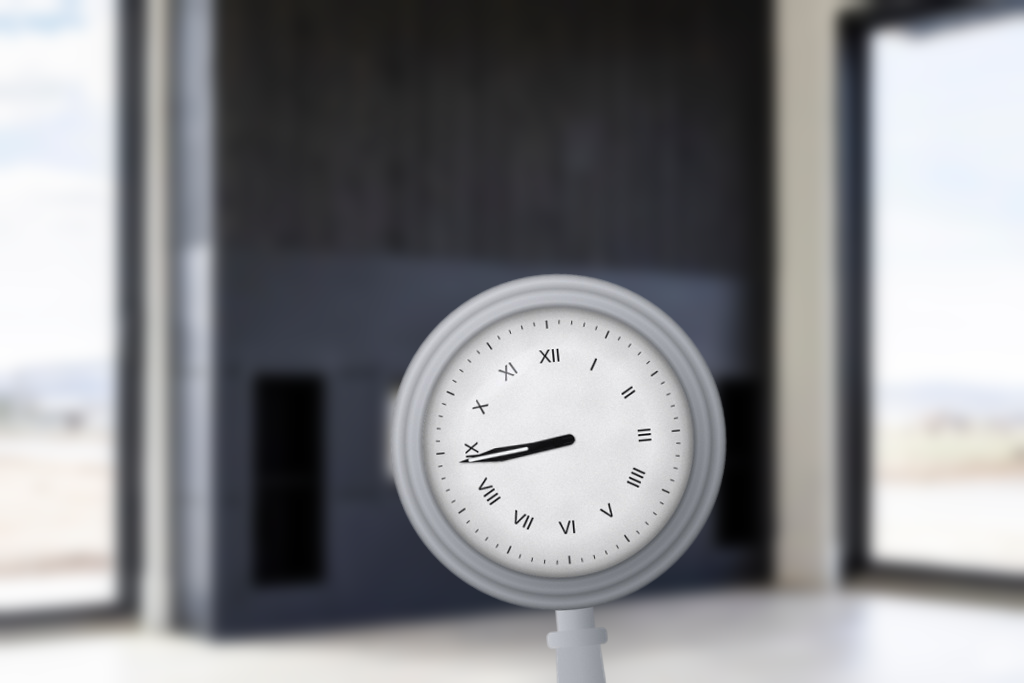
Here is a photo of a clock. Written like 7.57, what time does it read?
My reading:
8.44
